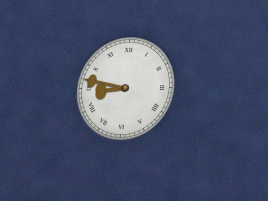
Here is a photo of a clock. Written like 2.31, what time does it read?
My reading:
8.47
